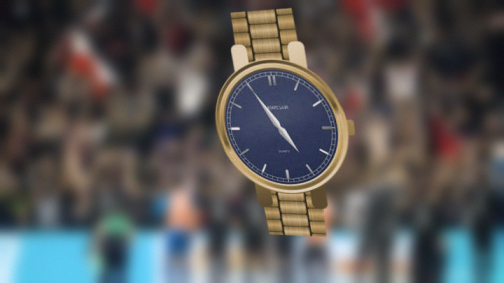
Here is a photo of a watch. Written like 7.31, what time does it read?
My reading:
4.55
